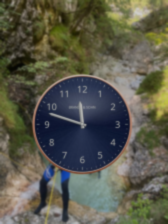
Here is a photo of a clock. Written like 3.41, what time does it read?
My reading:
11.48
